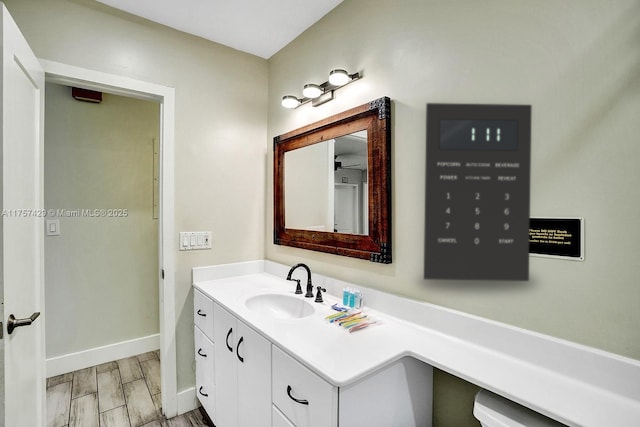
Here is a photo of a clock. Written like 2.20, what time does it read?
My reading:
1.11
